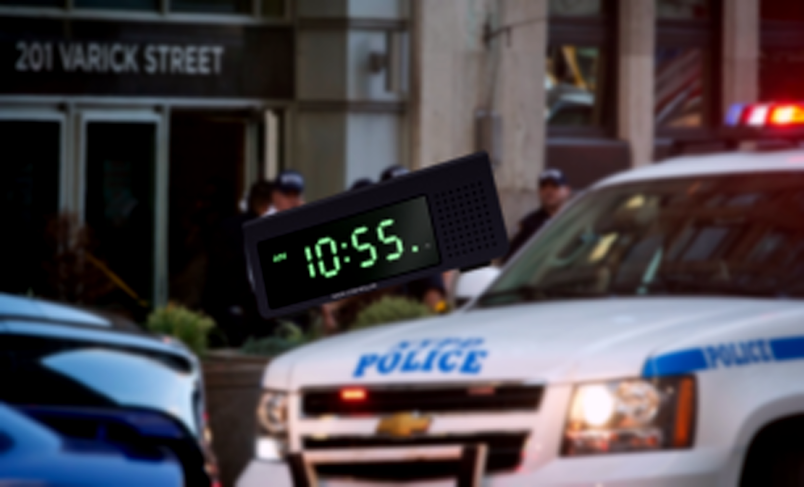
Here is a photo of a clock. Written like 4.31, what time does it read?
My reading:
10.55
